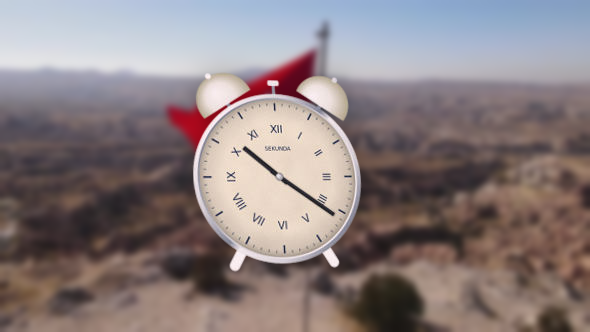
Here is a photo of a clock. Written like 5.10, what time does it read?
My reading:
10.21
